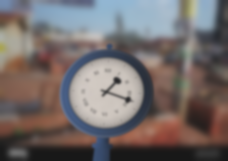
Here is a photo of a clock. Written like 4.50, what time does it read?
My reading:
1.18
